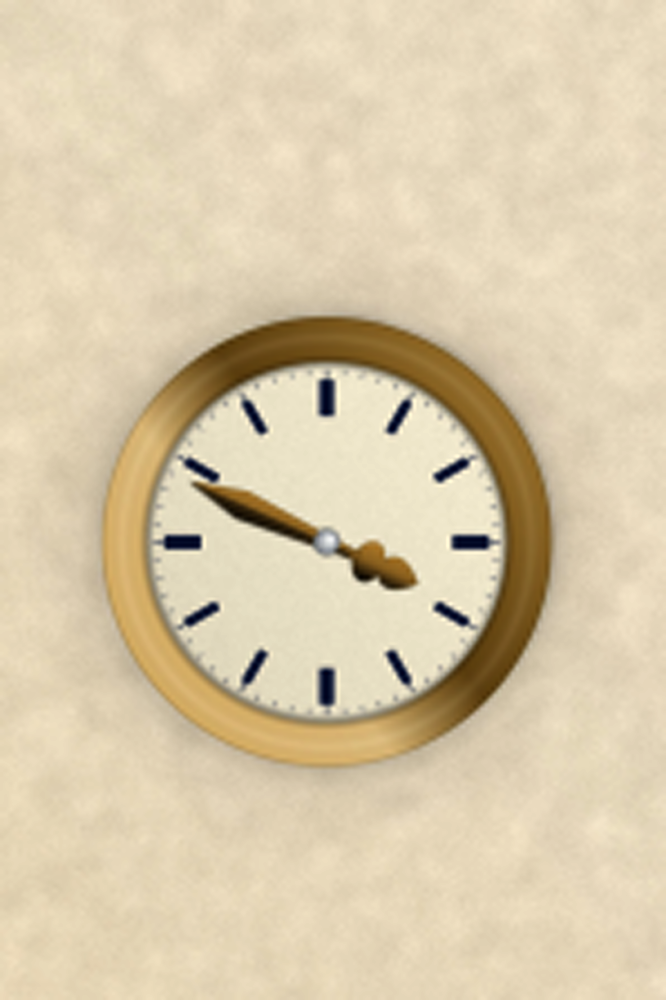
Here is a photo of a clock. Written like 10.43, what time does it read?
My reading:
3.49
